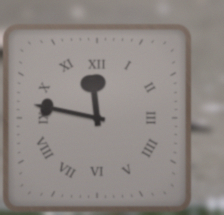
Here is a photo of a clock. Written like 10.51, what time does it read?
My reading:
11.47
